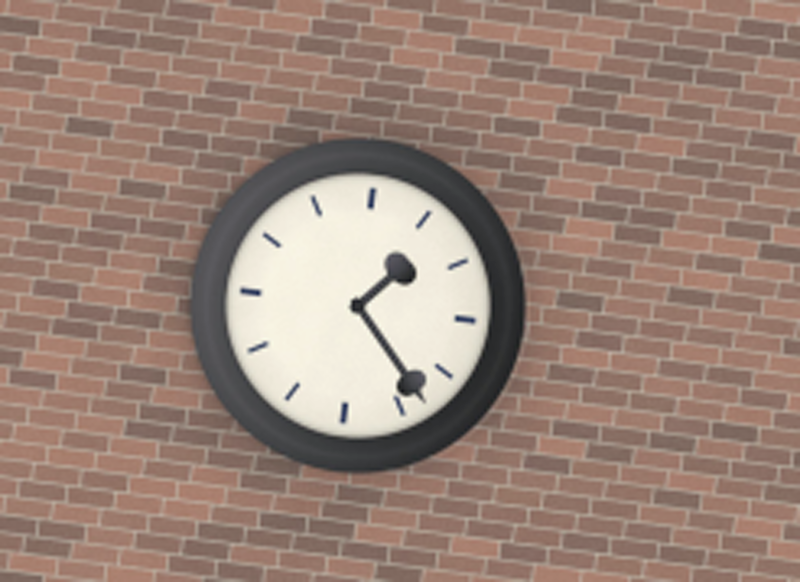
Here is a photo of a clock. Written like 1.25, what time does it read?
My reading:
1.23
